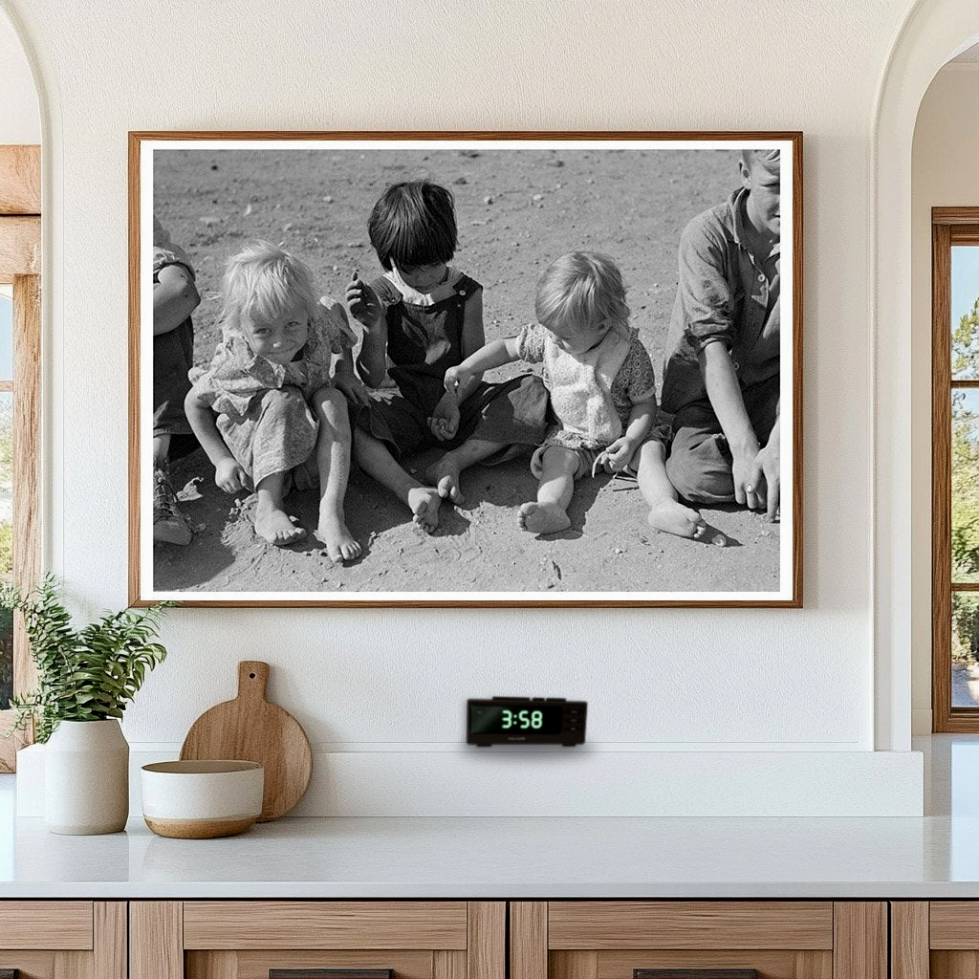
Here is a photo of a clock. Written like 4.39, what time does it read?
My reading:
3.58
